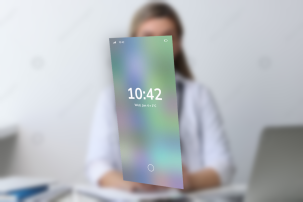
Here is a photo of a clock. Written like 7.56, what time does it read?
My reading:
10.42
